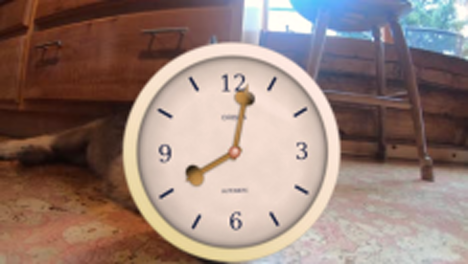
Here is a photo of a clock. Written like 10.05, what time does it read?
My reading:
8.02
